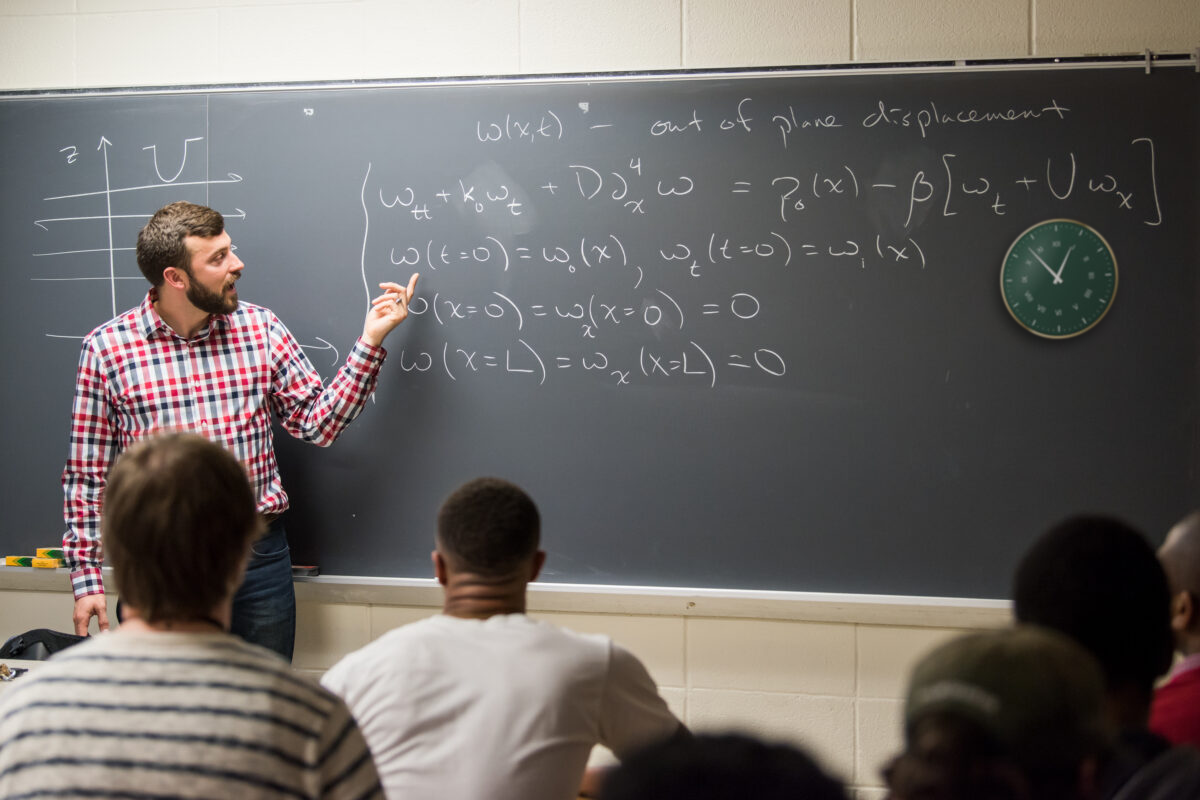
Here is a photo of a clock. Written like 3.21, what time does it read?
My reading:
12.53
